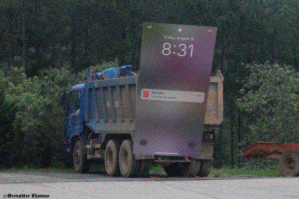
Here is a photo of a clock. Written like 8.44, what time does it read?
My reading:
8.31
